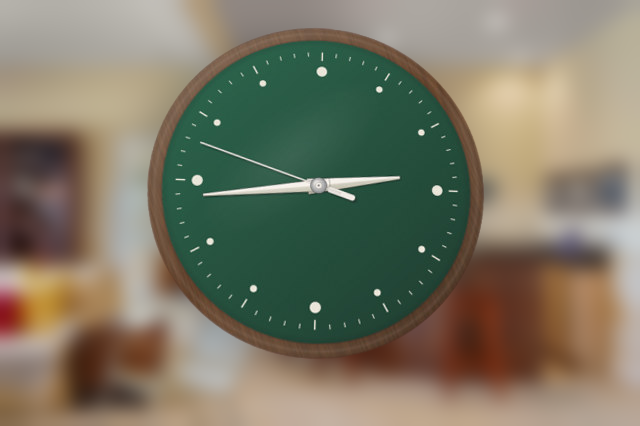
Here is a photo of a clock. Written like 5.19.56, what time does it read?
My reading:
2.43.48
